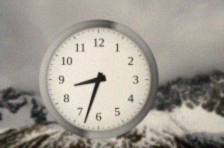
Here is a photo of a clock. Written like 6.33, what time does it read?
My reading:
8.33
